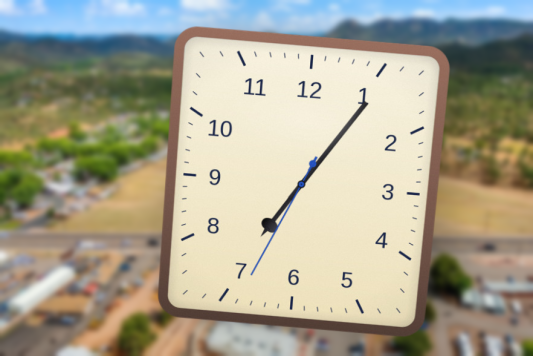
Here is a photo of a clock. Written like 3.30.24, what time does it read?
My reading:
7.05.34
